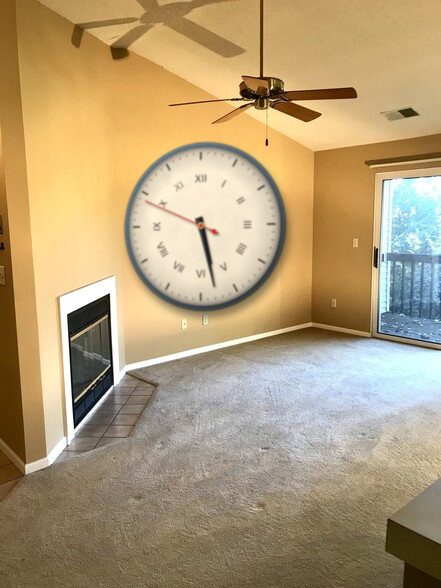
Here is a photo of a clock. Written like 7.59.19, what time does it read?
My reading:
5.27.49
